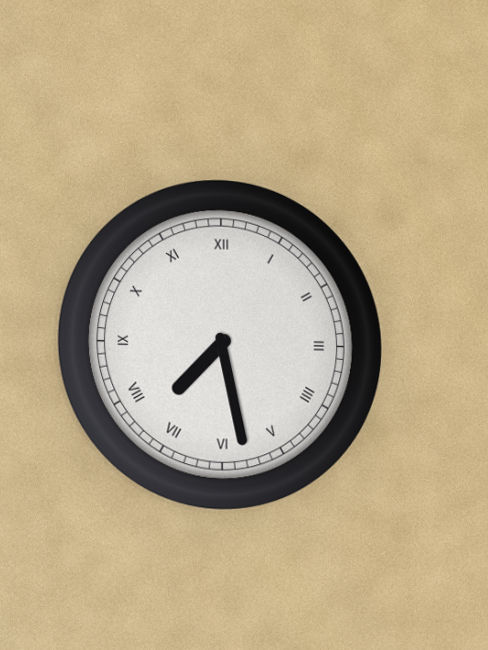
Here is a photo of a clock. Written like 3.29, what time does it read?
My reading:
7.28
